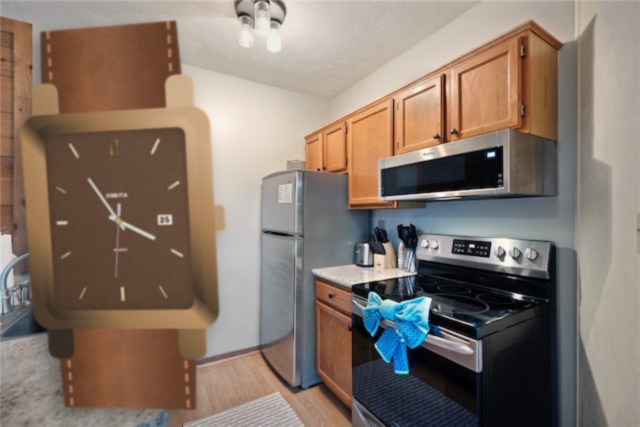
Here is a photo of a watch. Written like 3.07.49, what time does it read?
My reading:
3.54.31
